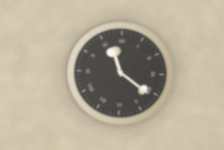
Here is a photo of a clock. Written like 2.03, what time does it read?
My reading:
11.21
